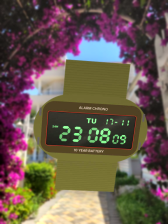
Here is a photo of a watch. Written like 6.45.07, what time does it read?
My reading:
23.08.09
